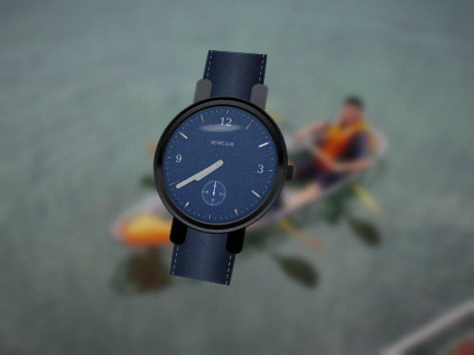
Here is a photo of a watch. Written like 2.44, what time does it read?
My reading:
7.39
